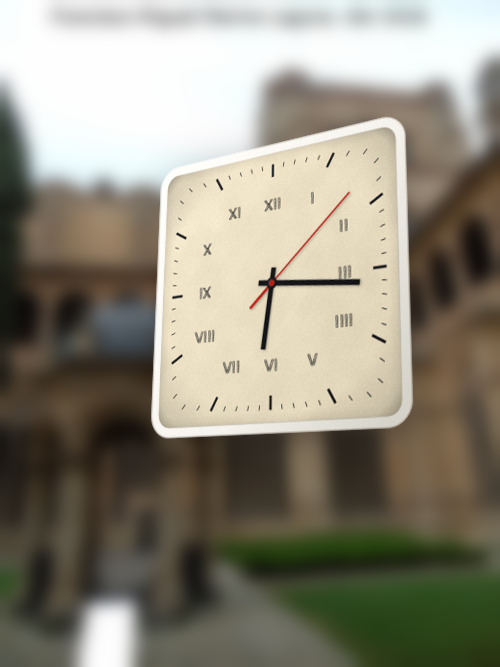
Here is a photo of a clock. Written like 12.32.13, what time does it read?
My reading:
6.16.08
